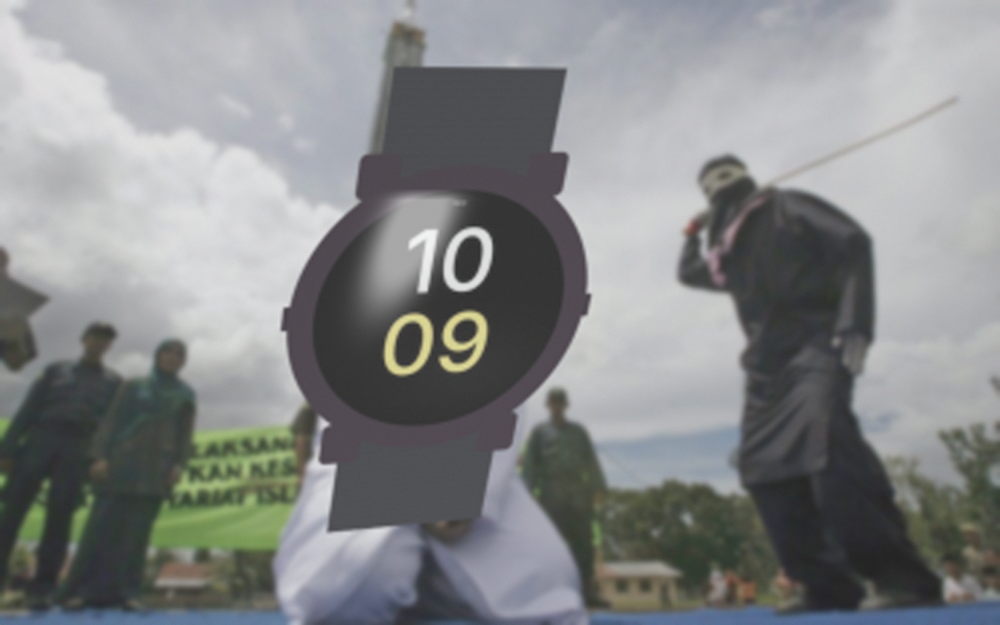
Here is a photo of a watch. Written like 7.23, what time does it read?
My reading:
10.09
